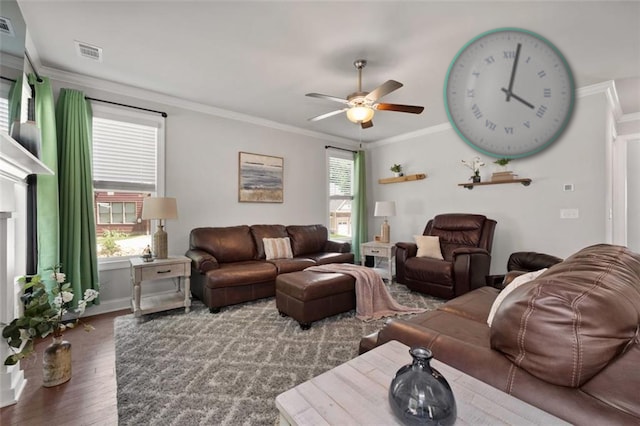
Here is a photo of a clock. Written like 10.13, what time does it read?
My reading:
4.02
